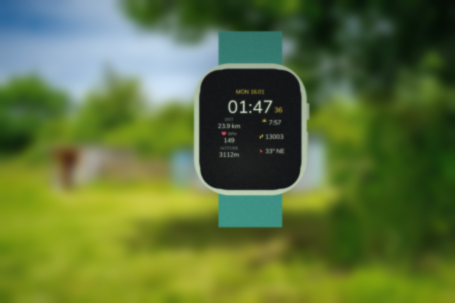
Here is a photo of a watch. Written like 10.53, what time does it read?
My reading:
1.47
